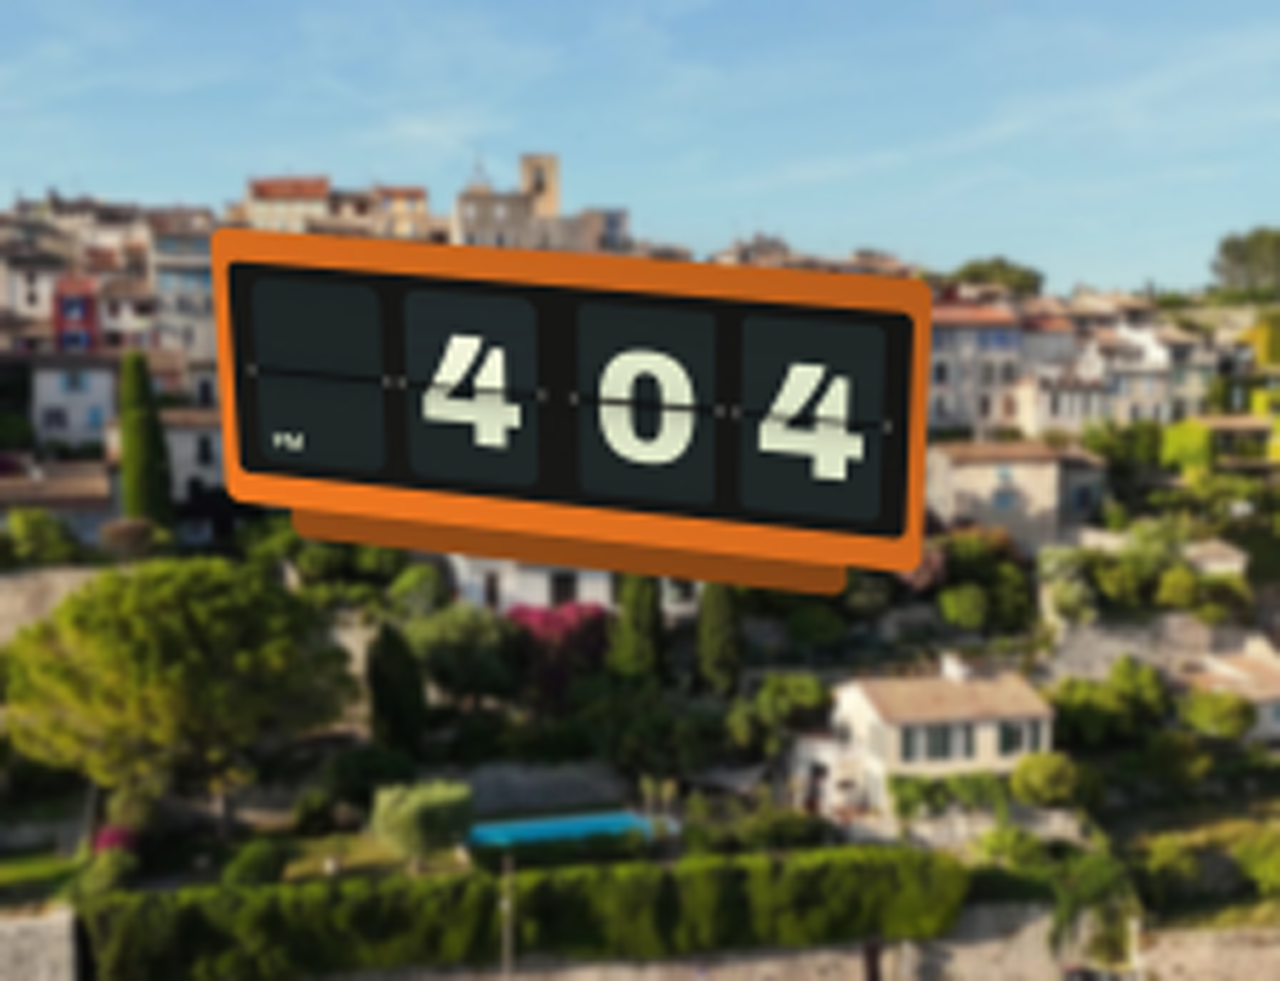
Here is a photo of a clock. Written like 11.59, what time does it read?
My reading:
4.04
